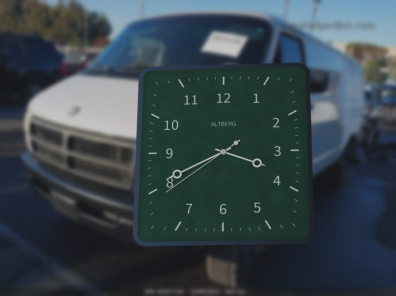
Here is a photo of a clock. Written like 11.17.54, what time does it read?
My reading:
3.40.39
